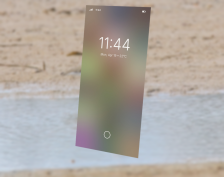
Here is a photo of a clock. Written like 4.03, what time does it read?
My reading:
11.44
